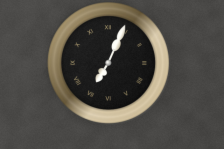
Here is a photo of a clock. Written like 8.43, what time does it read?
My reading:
7.04
